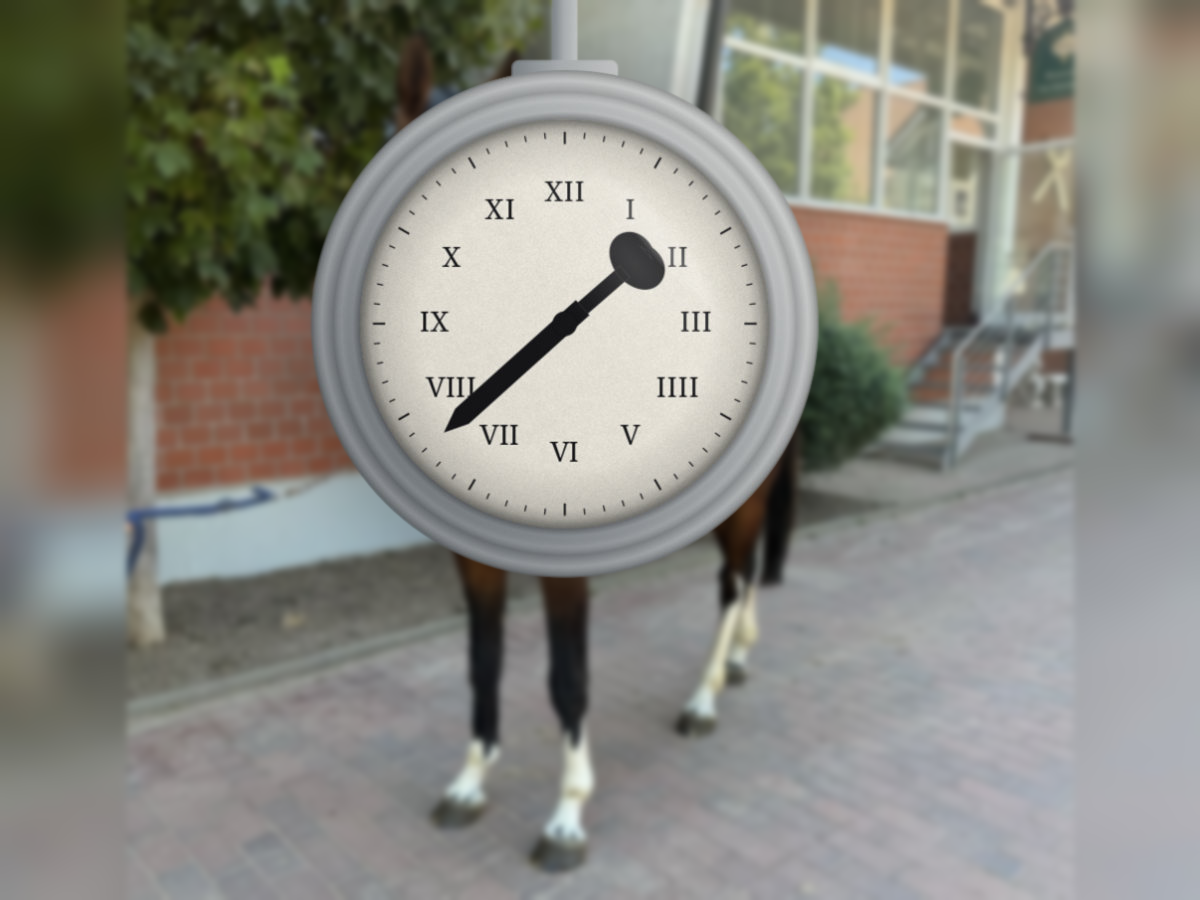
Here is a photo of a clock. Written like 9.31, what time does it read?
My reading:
1.38
